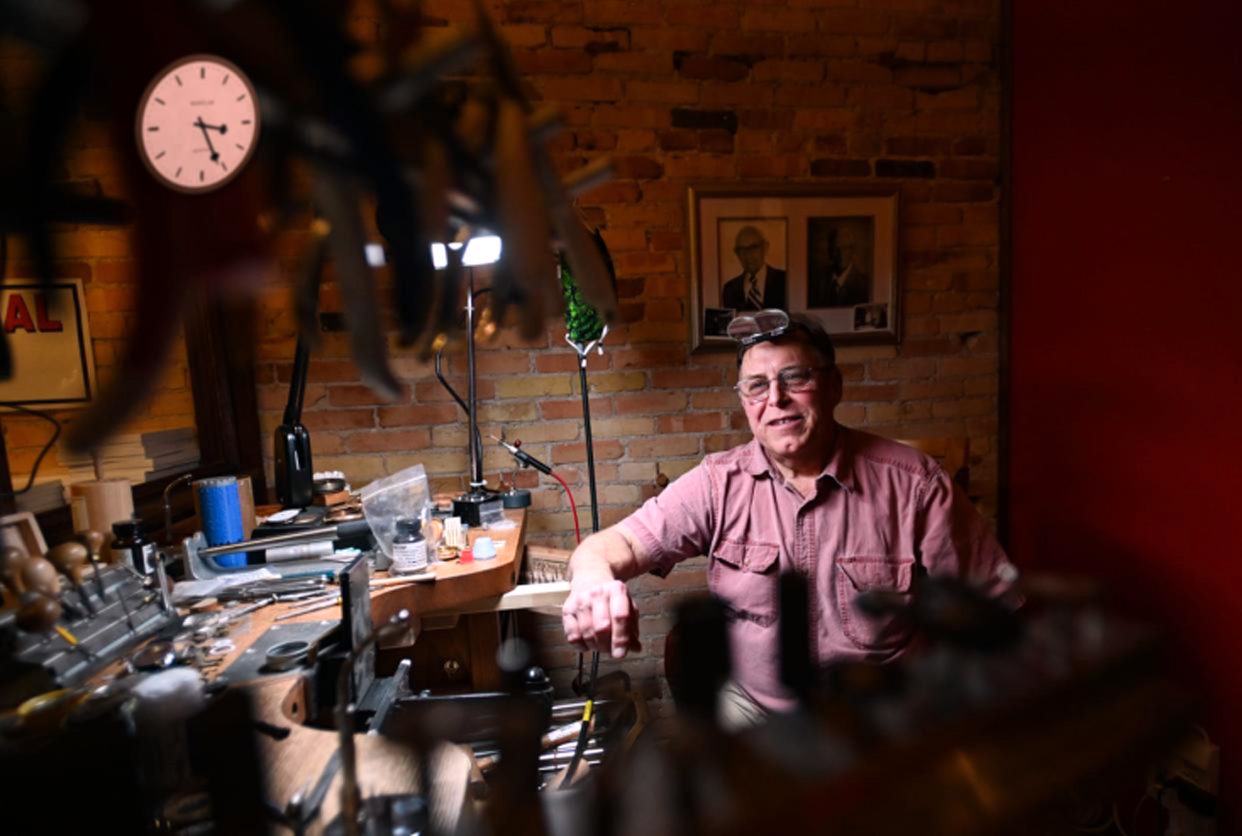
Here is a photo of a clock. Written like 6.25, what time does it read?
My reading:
3.26
